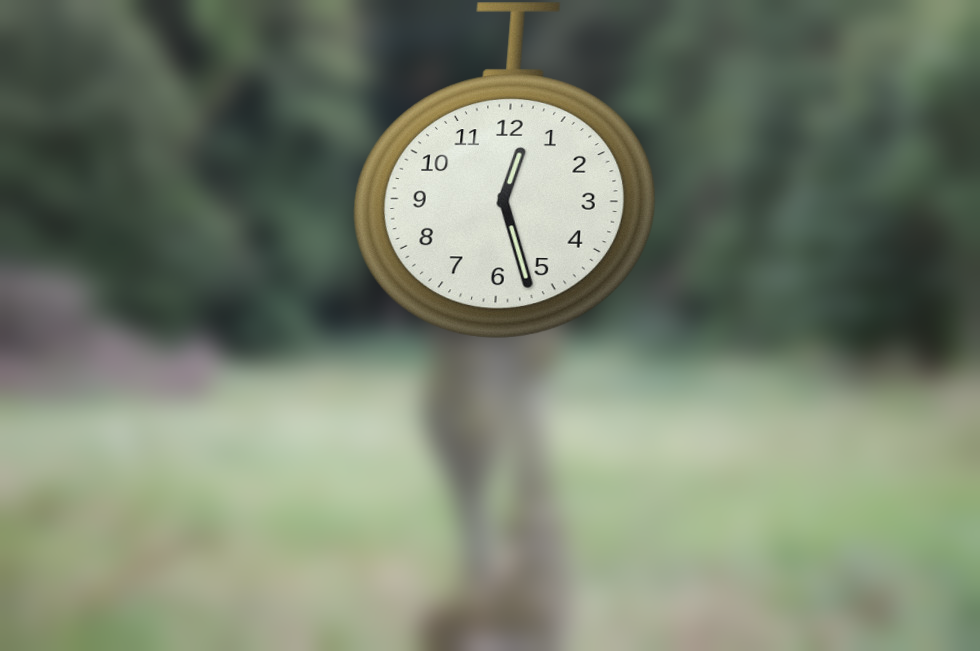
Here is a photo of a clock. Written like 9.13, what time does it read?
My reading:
12.27
